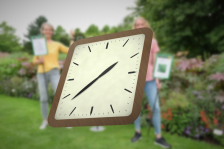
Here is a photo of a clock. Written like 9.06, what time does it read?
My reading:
1.38
